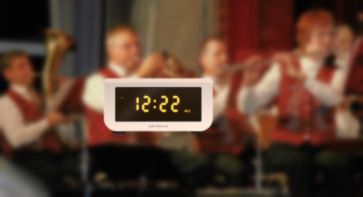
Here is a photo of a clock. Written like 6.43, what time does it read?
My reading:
12.22
